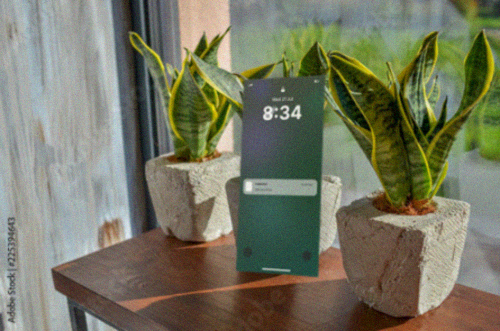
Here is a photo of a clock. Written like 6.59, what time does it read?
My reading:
8.34
